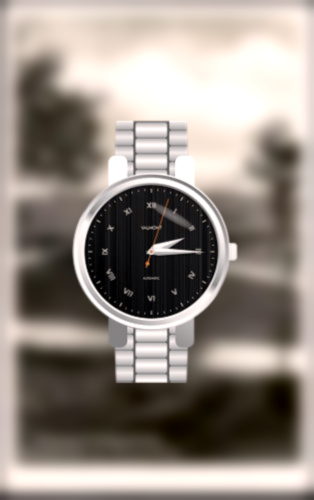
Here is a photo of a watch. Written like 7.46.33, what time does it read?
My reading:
2.15.03
